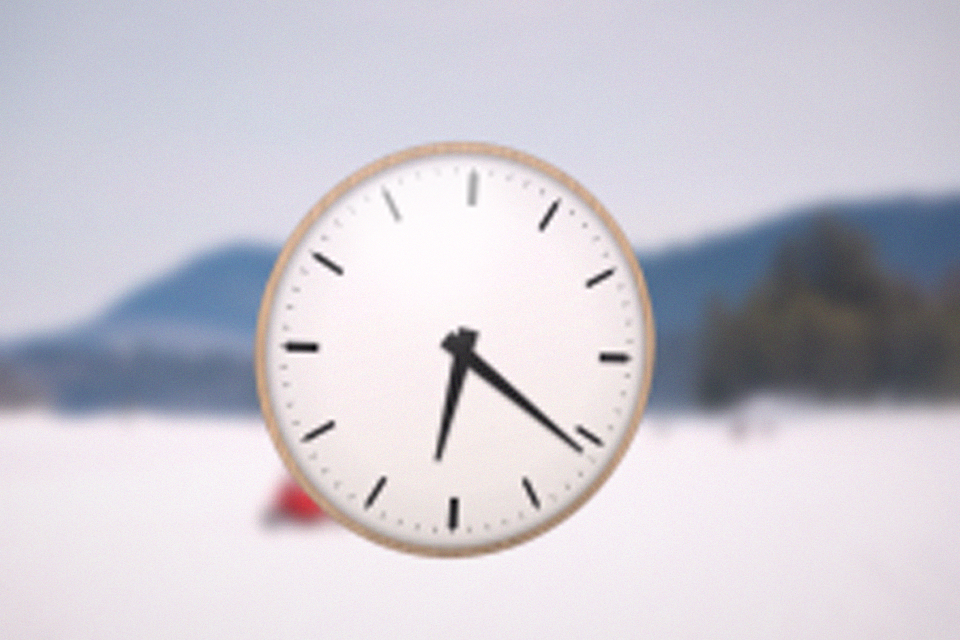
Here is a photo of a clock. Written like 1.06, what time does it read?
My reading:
6.21
